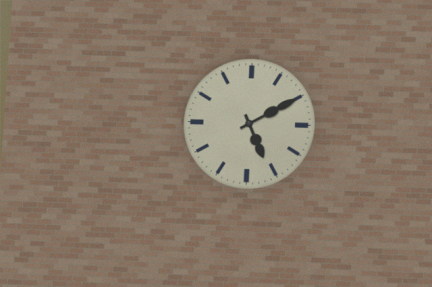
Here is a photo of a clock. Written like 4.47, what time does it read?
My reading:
5.10
